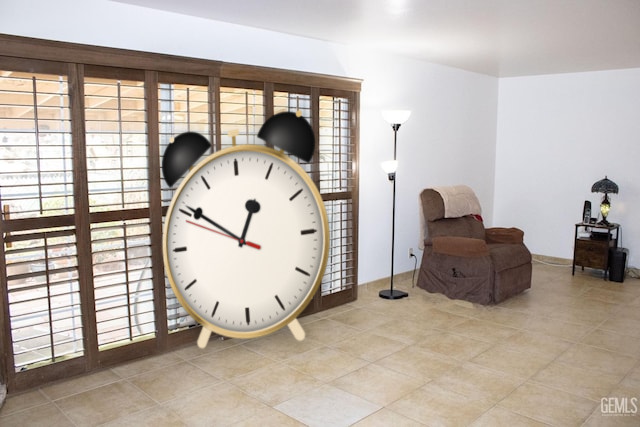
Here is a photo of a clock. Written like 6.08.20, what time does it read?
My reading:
12.50.49
